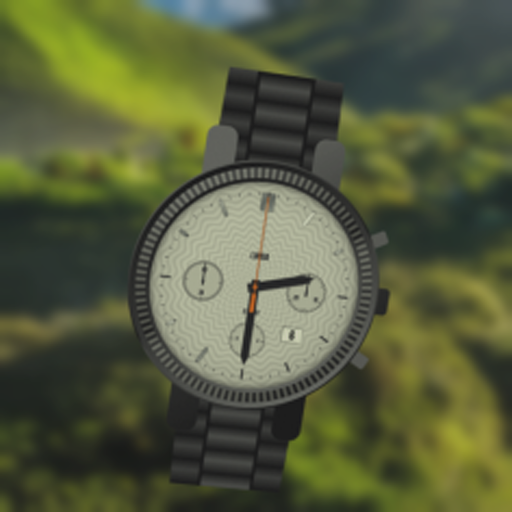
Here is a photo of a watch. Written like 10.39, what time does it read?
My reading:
2.30
